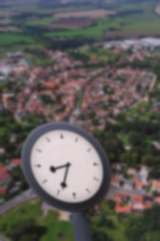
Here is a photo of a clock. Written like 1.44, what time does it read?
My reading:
8.34
